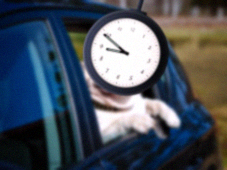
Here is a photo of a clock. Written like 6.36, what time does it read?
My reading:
8.49
